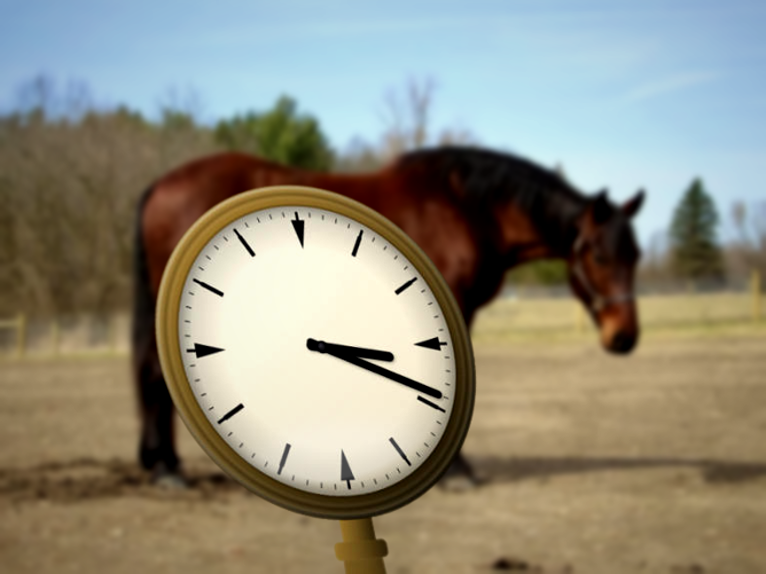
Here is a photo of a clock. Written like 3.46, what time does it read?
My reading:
3.19
